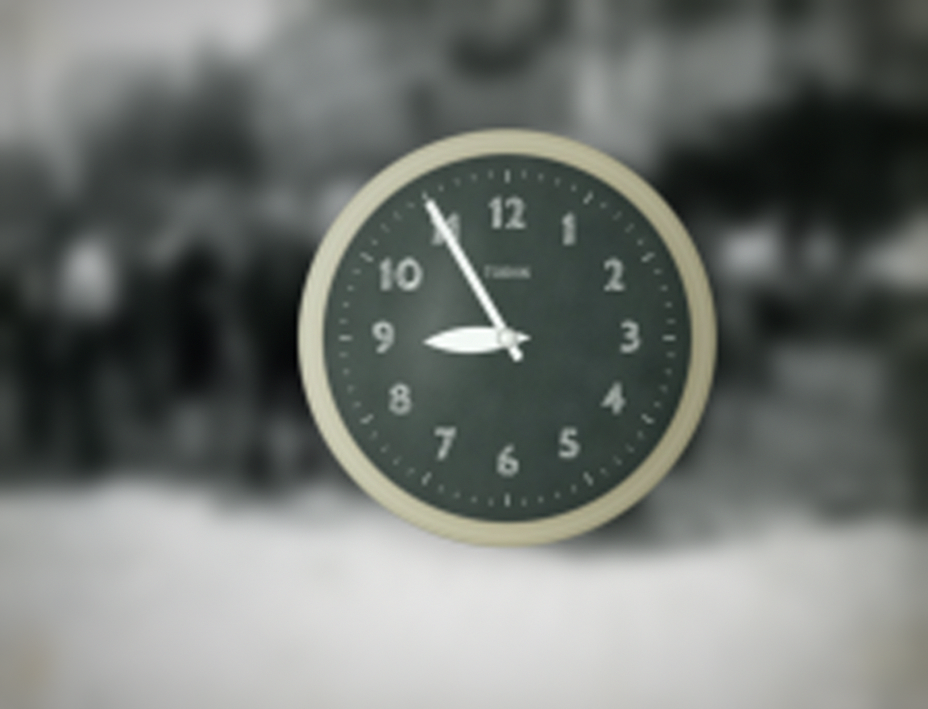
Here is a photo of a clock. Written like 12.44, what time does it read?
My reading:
8.55
